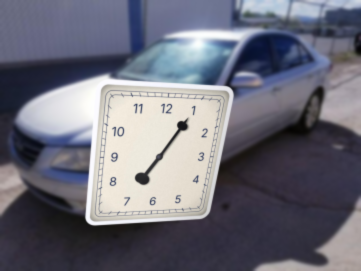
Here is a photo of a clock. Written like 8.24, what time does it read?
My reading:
7.05
